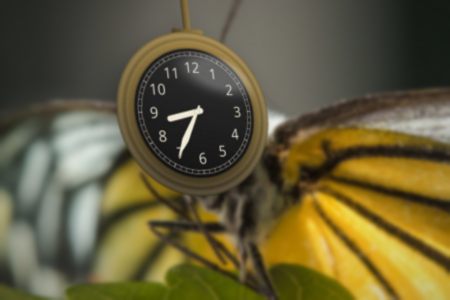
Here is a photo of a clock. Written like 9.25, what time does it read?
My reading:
8.35
